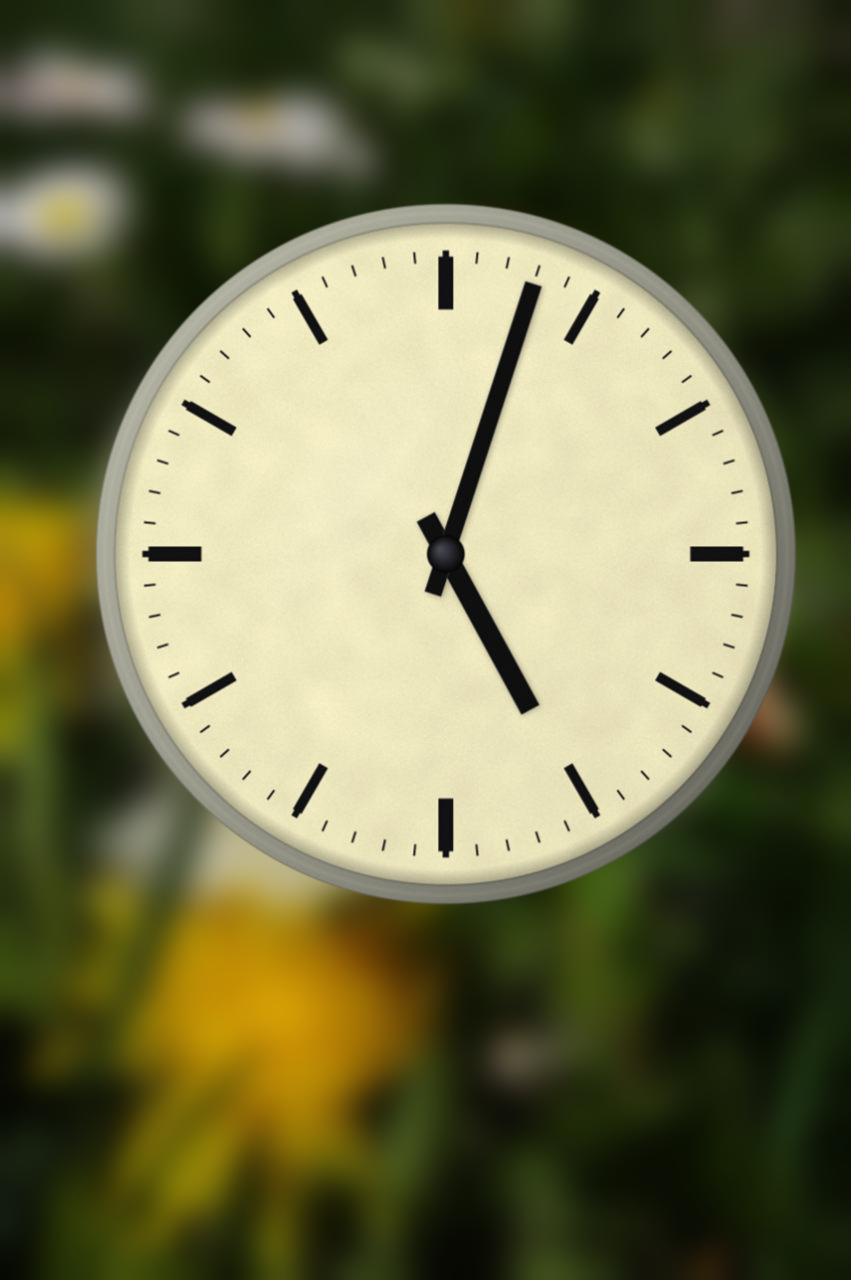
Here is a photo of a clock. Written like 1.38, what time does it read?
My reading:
5.03
